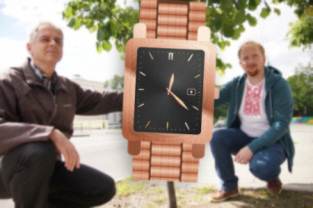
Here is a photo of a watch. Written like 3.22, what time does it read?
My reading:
12.22
